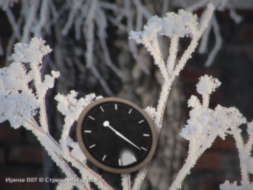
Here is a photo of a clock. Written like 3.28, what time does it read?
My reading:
10.21
